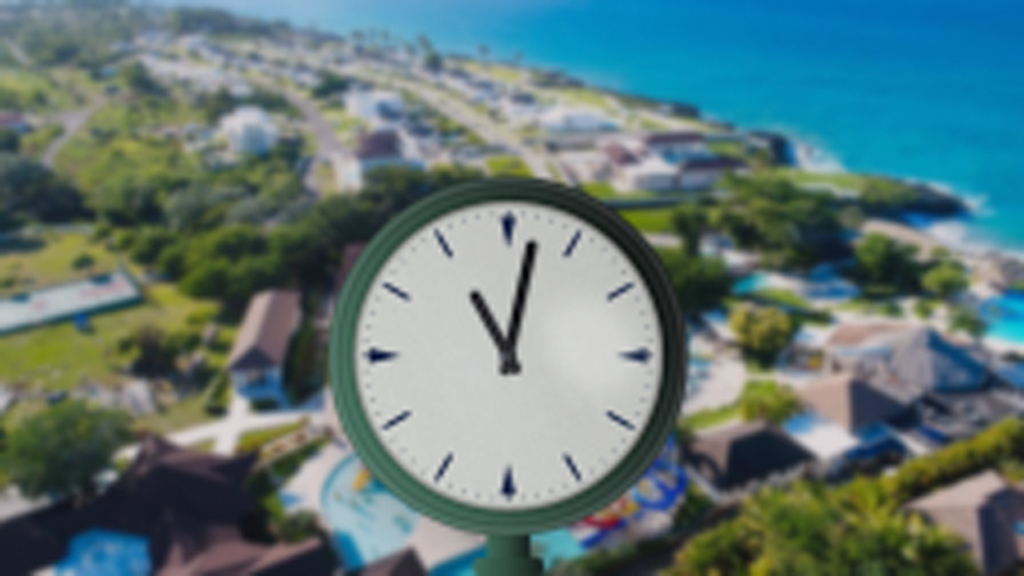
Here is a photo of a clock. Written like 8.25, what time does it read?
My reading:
11.02
